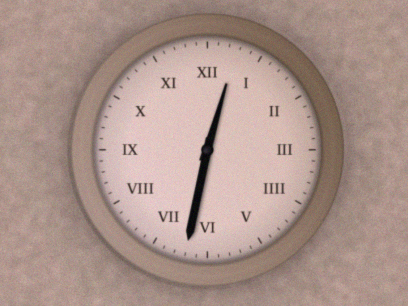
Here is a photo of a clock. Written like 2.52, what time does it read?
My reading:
12.32
